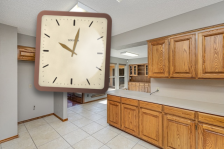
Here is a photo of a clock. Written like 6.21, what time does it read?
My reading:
10.02
